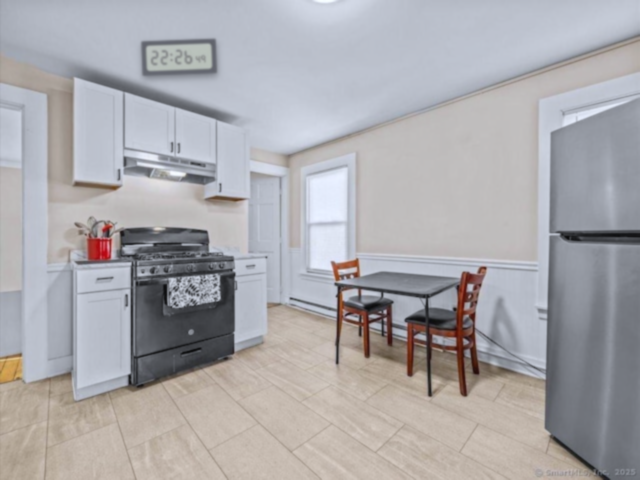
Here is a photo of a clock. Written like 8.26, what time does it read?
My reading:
22.26
